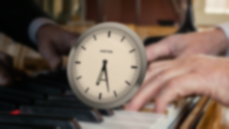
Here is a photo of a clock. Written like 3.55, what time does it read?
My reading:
6.27
